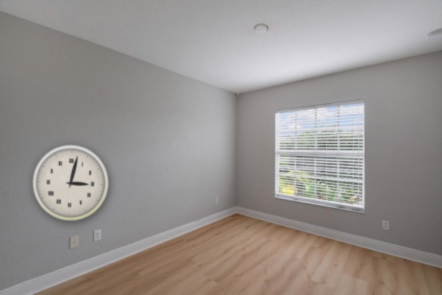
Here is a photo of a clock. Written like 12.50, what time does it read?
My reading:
3.02
